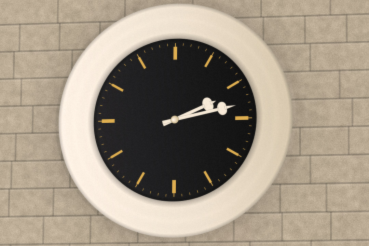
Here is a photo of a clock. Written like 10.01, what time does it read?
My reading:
2.13
